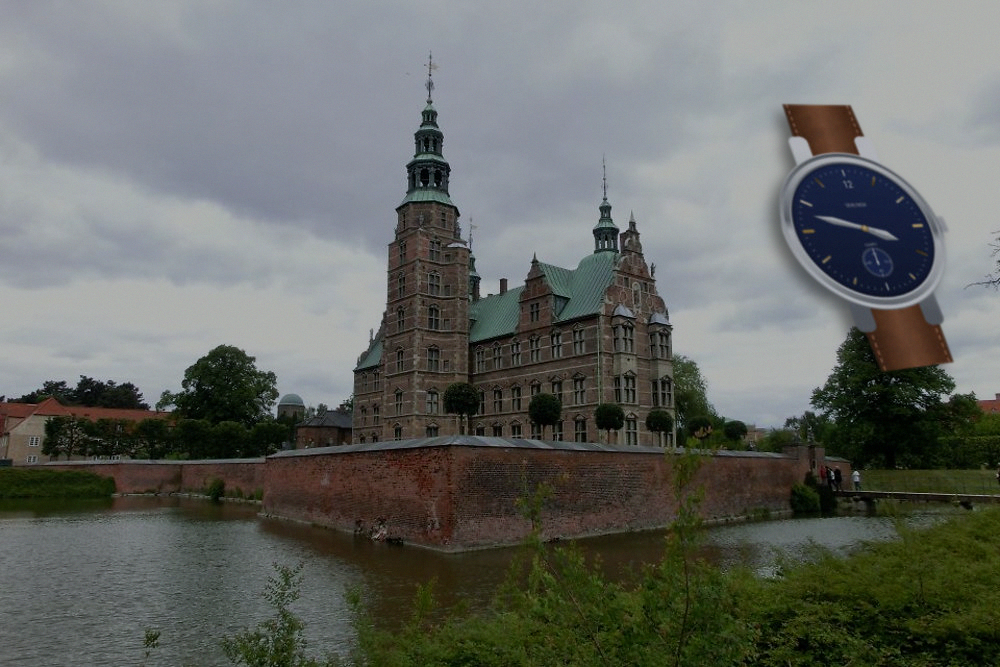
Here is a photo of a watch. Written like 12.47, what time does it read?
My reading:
3.48
